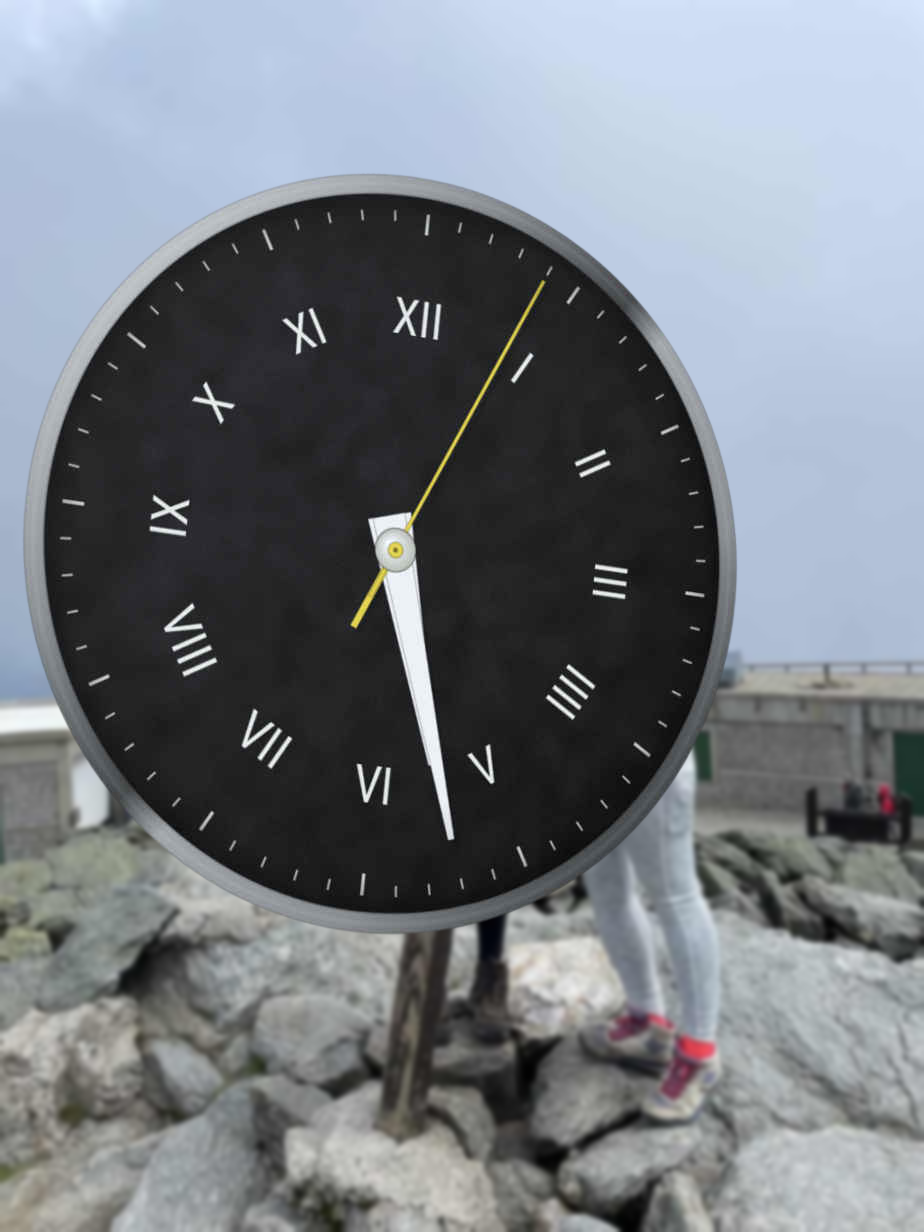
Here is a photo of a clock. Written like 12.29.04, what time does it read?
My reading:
5.27.04
